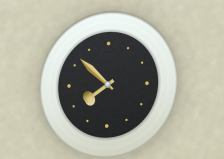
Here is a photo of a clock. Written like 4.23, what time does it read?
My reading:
7.52
